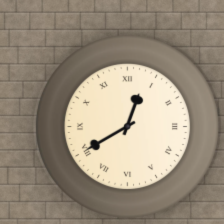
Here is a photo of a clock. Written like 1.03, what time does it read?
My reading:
12.40
